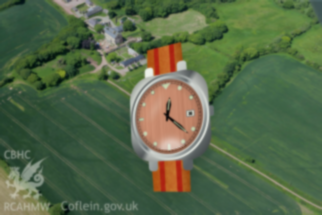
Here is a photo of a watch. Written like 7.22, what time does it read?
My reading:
12.22
